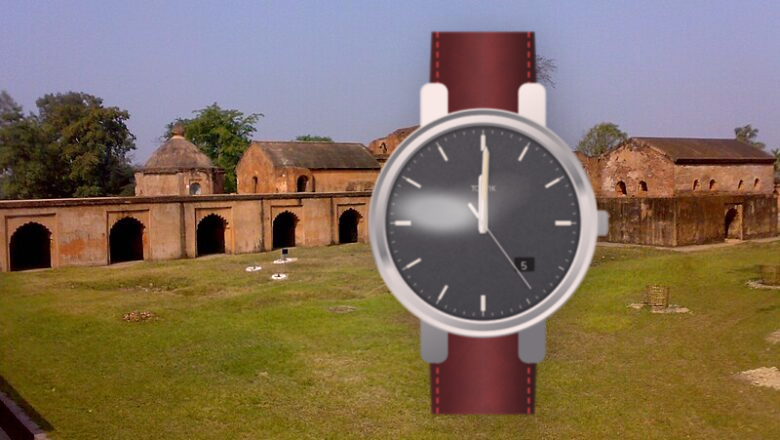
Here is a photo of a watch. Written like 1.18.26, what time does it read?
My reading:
12.00.24
